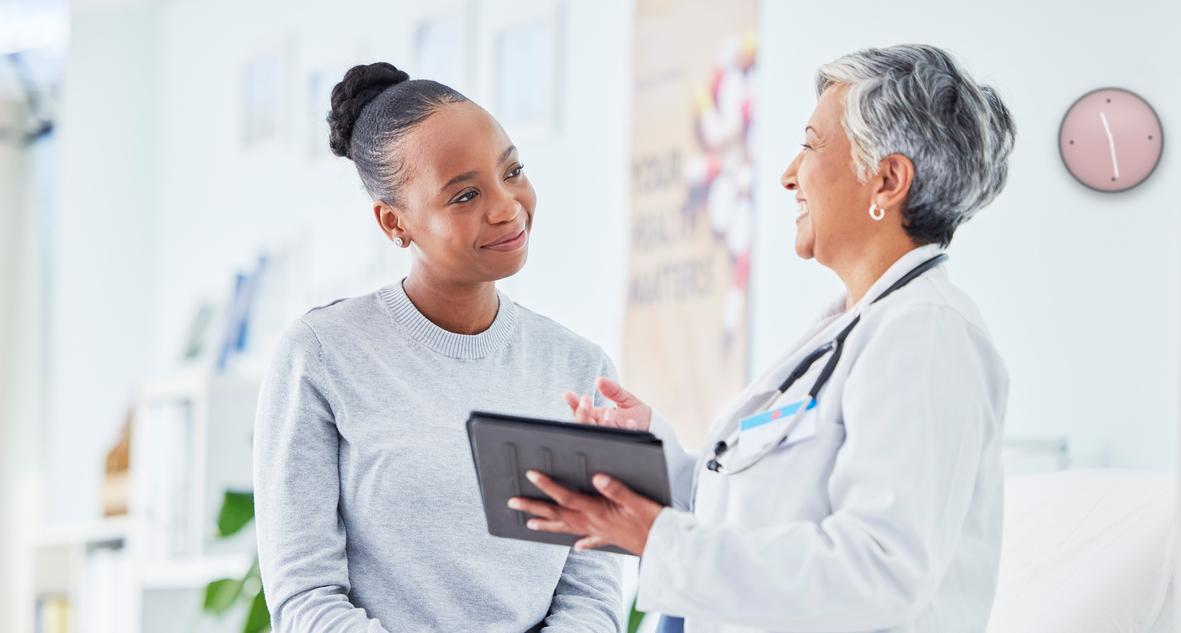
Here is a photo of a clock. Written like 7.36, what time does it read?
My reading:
11.29
